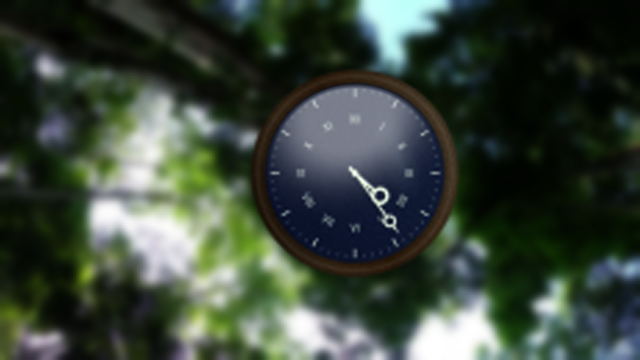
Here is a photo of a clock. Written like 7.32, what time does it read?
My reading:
4.24
